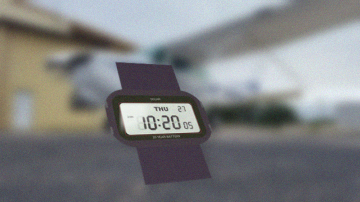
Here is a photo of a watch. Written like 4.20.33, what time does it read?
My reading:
10.20.05
